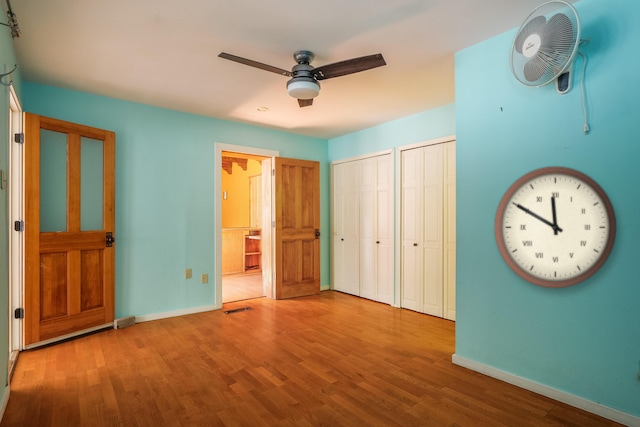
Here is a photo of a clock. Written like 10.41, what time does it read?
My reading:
11.50
